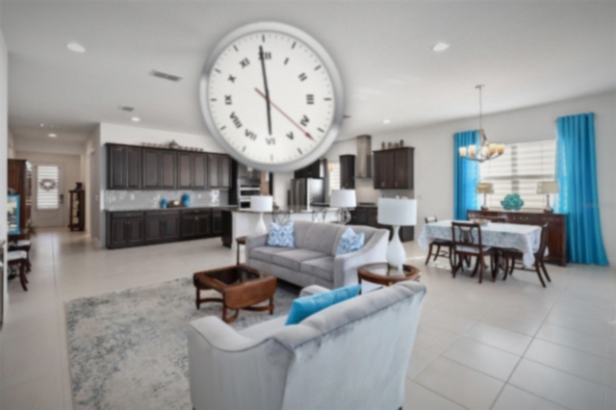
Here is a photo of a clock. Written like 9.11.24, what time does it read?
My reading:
5.59.22
